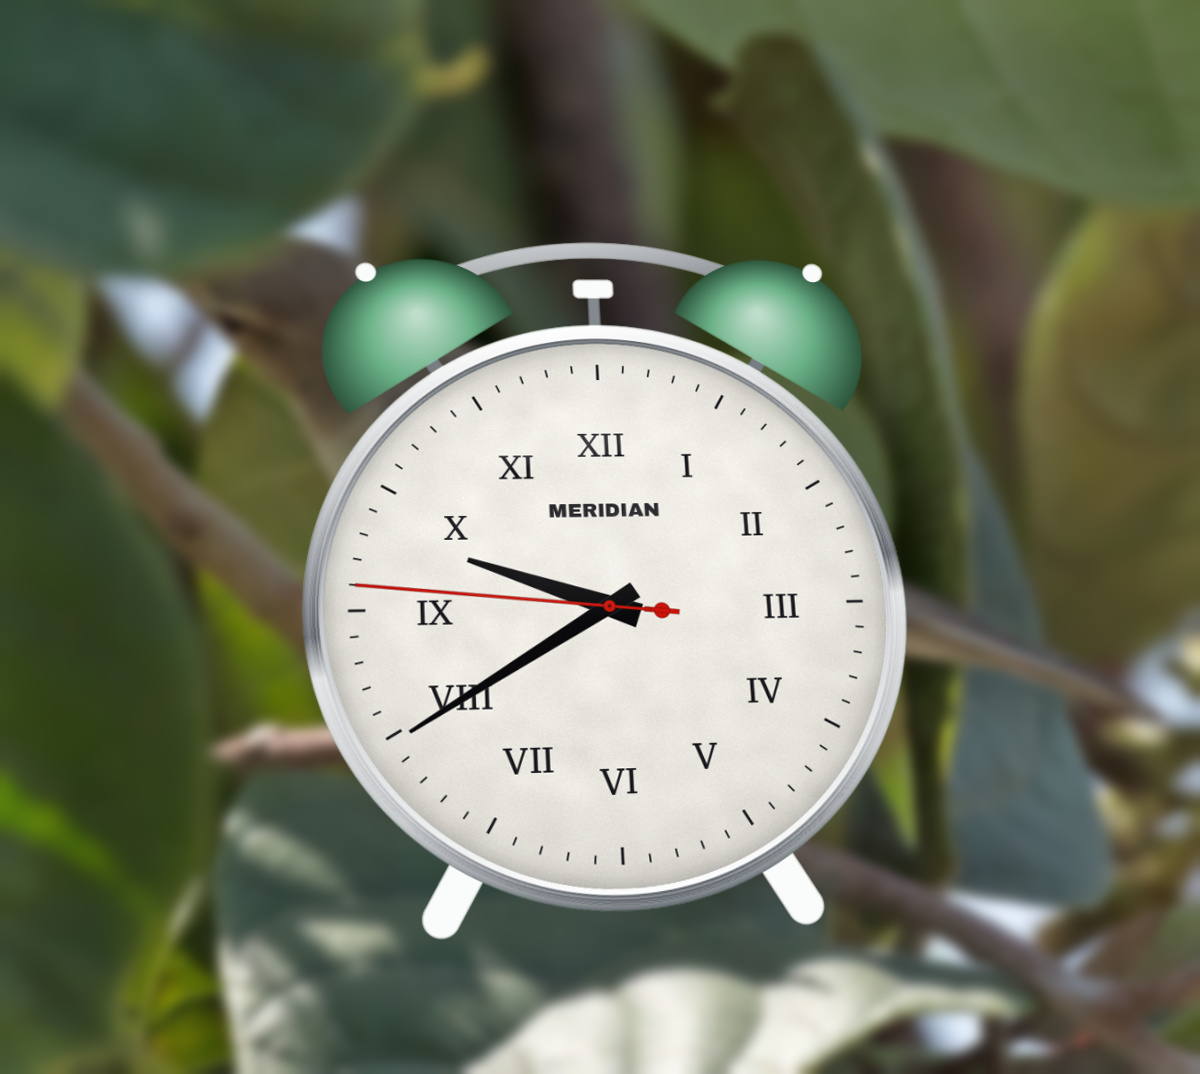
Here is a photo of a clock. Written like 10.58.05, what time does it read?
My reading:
9.39.46
